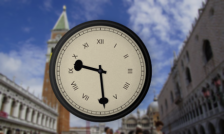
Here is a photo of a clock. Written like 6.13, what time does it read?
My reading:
9.29
